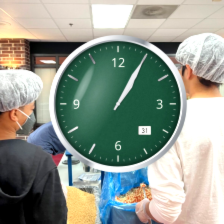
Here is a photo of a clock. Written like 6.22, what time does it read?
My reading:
1.05
